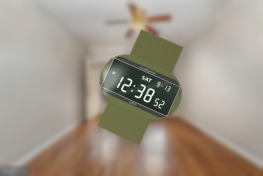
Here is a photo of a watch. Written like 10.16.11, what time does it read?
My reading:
12.38.52
